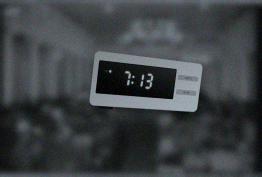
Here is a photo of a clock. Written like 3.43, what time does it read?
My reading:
7.13
